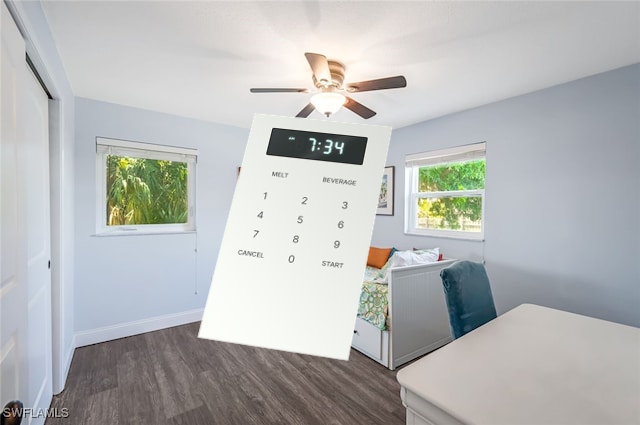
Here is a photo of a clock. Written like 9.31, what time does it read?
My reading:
7.34
